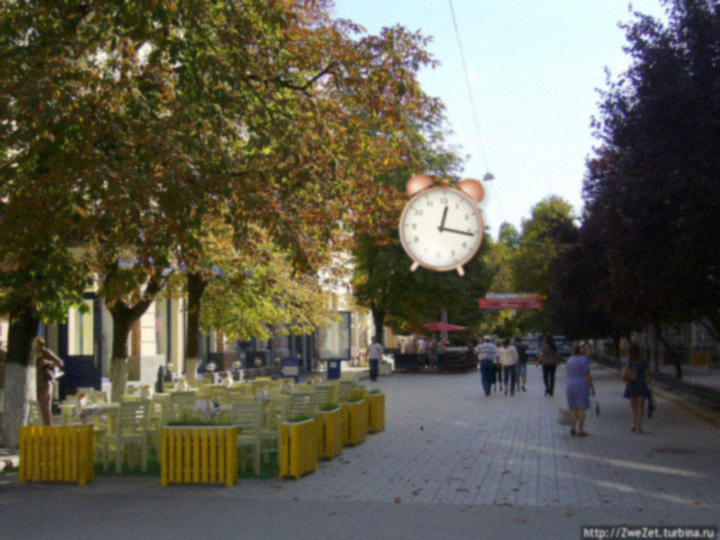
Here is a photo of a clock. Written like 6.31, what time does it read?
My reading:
12.16
